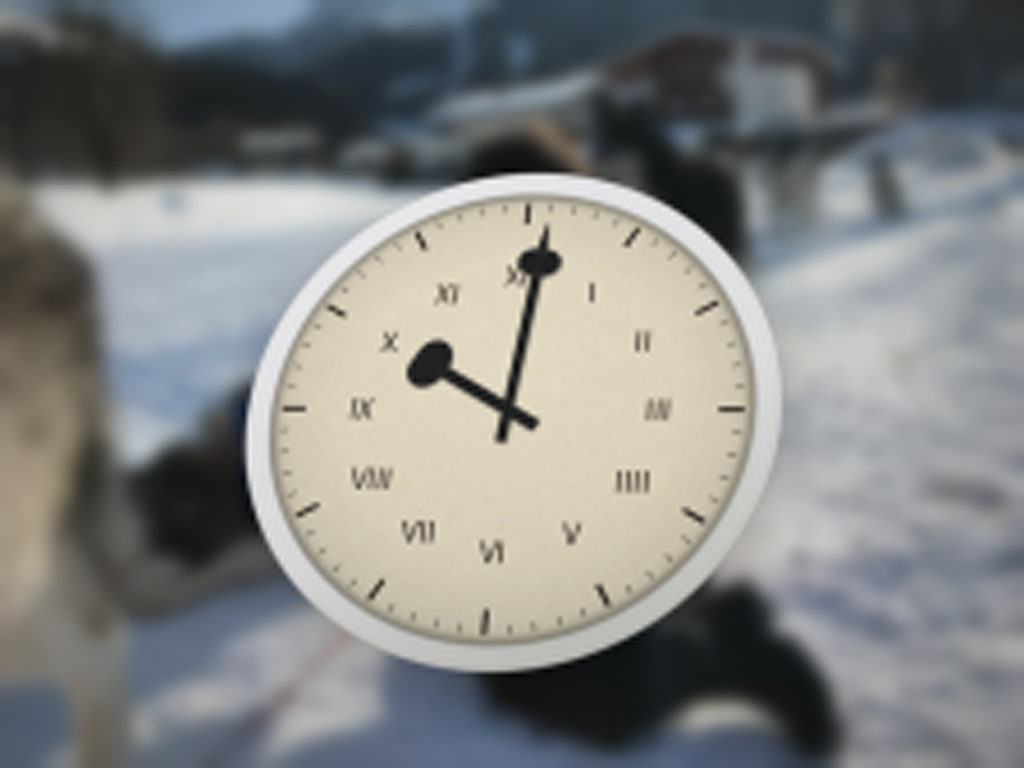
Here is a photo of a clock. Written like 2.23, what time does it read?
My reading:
10.01
